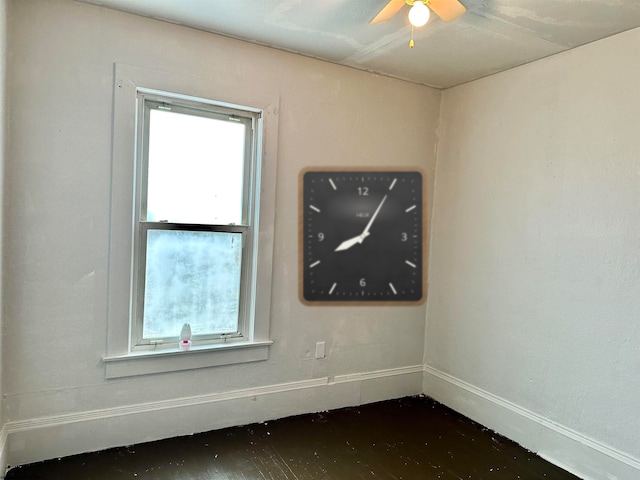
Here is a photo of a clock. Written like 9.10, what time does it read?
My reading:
8.05
